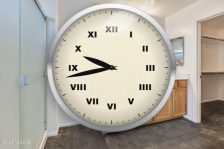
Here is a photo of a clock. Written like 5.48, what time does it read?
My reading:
9.43
